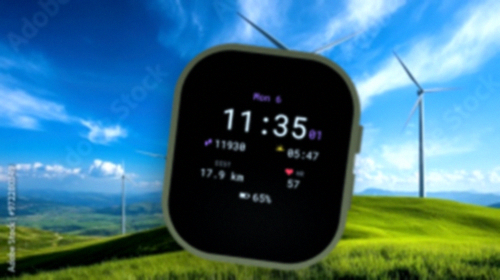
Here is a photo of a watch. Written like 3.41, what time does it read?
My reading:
11.35
